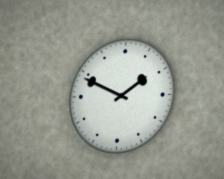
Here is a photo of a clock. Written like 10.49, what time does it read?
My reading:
1.49
